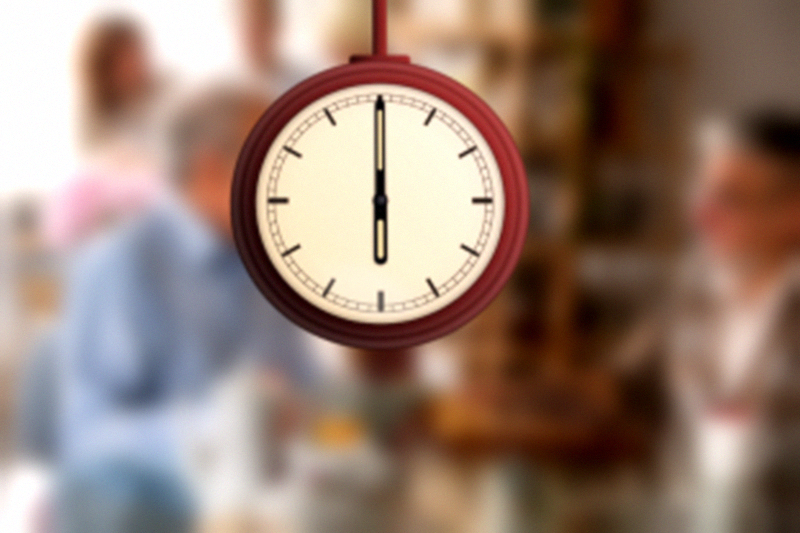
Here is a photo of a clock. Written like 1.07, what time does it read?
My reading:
6.00
